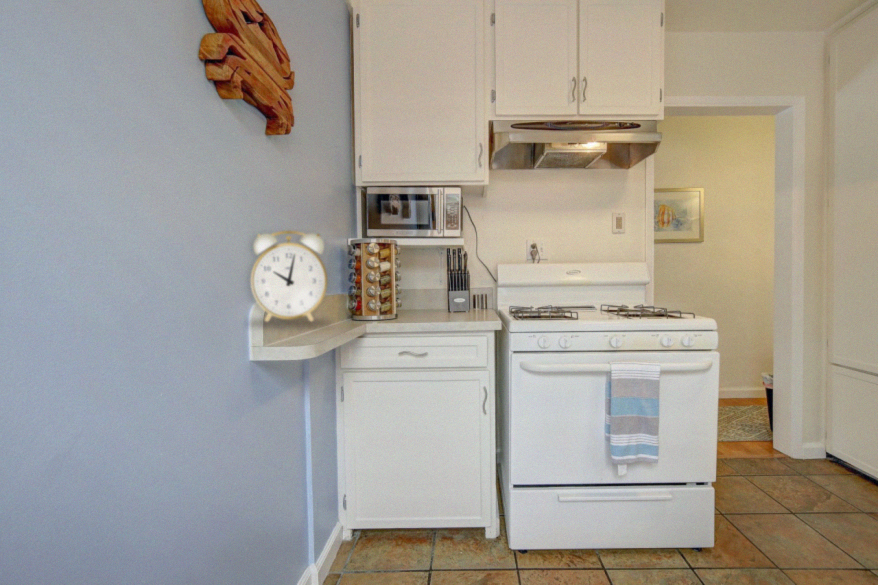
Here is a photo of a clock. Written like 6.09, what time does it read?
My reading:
10.02
